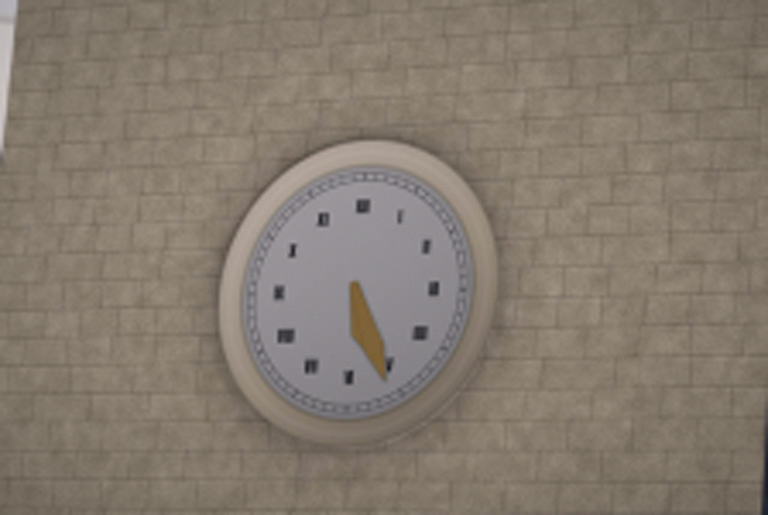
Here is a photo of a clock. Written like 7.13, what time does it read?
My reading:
5.26
